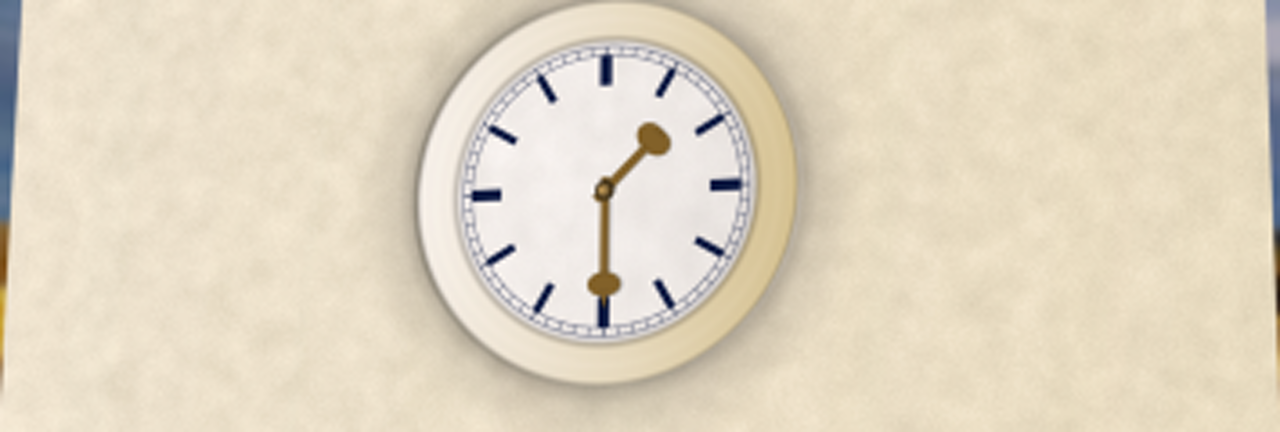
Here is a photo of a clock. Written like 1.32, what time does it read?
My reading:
1.30
